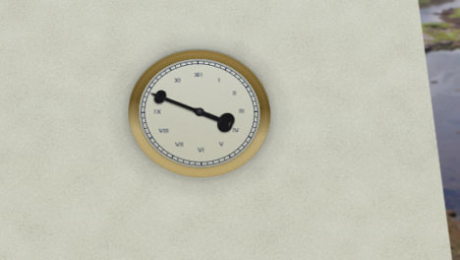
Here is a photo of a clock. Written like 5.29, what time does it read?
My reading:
3.49
